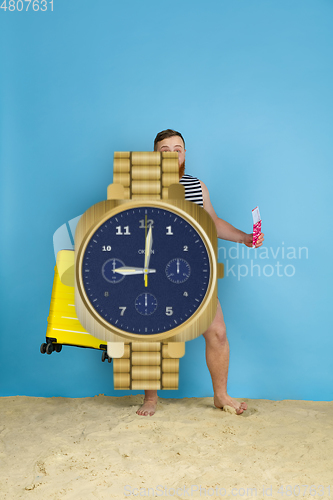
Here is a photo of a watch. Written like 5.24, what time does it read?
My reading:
9.01
